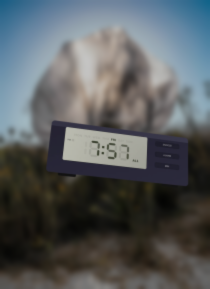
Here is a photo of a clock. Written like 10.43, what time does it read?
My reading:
7.57
